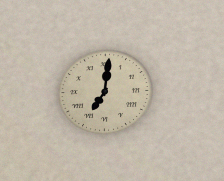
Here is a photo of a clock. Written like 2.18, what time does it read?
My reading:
7.01
